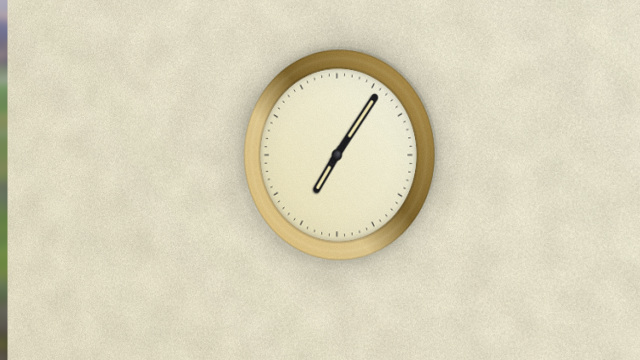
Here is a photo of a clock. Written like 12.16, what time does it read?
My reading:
7.06
